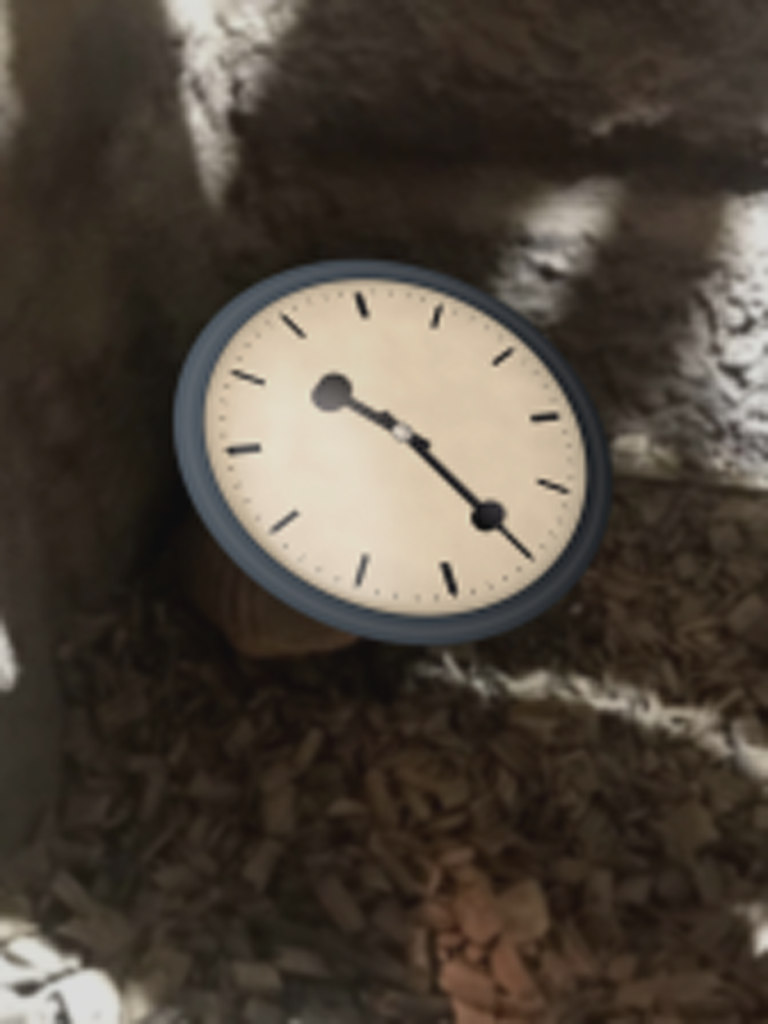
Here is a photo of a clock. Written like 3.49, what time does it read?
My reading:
10.25
